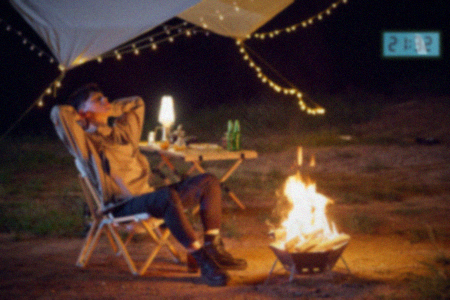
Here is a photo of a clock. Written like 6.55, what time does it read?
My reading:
21.32
